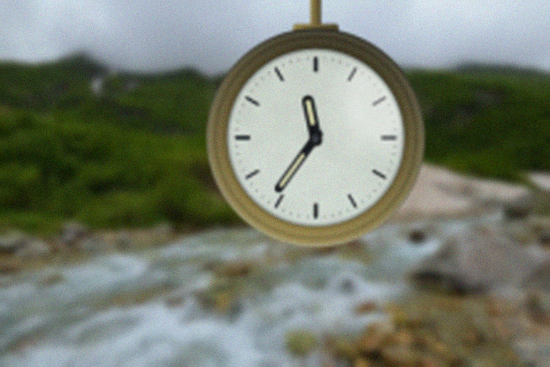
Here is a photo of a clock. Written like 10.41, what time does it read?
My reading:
11.36
